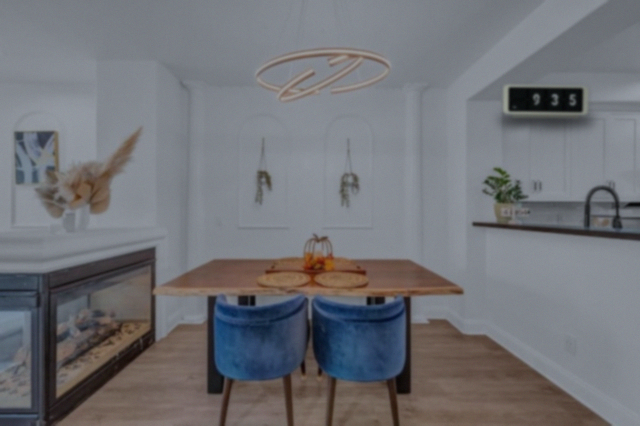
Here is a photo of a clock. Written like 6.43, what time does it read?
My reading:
9.35
